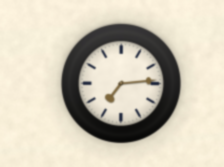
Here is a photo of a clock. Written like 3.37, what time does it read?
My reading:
7.14
